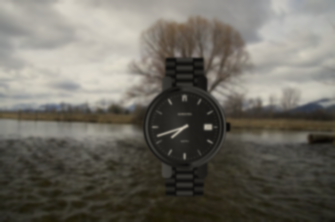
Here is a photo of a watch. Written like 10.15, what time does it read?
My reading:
7.42
